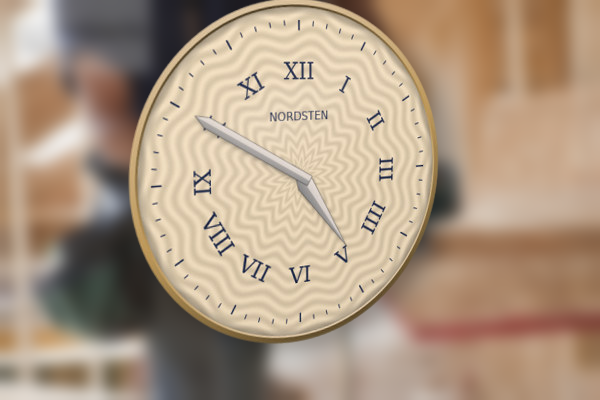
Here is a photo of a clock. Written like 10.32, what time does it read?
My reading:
4.50
